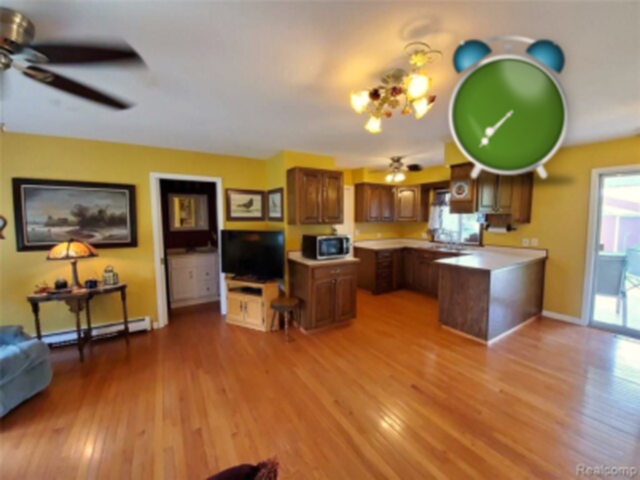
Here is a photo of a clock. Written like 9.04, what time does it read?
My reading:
7.37
